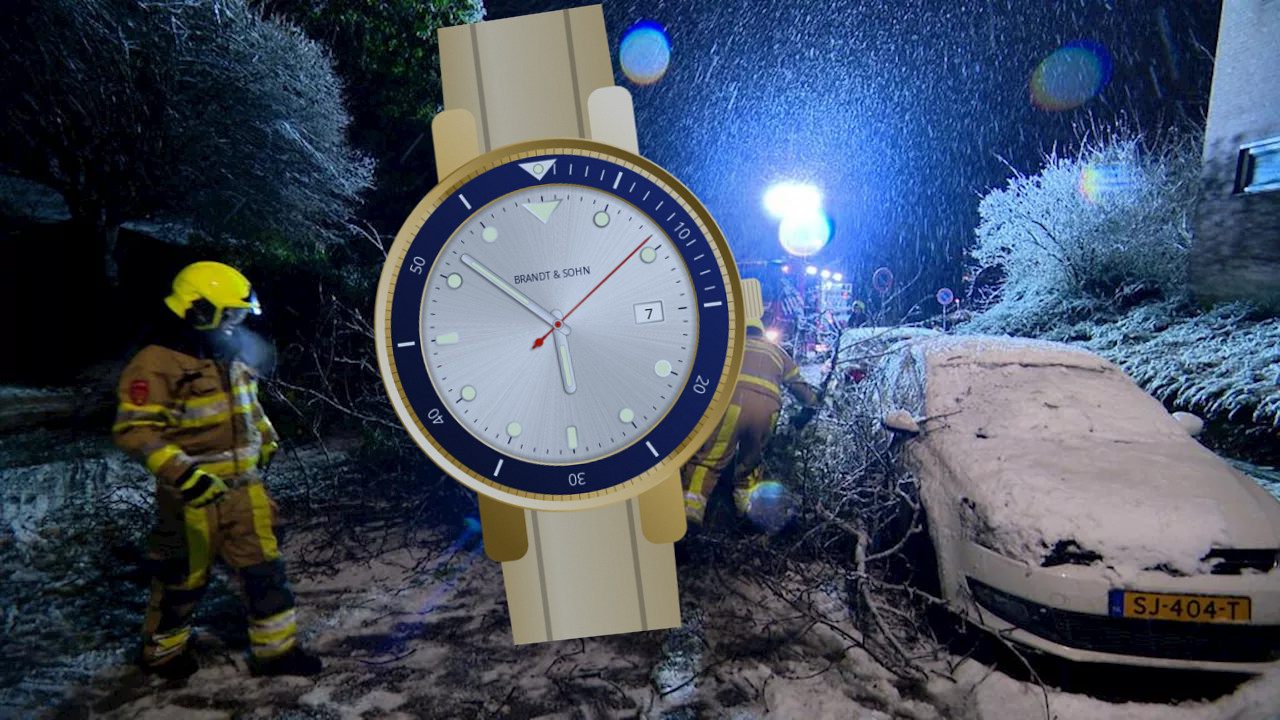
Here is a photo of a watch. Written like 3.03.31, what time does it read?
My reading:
5.52.09
